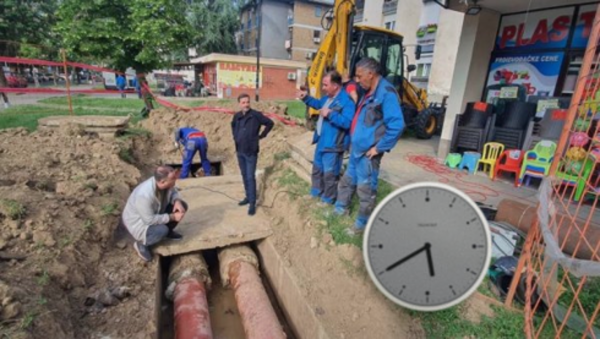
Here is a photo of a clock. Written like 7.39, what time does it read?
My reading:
5.40
